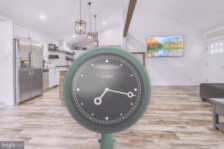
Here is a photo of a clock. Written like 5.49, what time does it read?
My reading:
7.17
